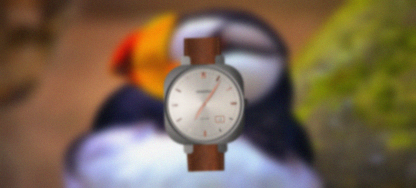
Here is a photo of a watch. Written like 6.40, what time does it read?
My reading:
7.06
